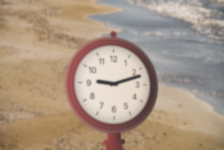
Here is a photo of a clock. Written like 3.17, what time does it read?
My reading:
9.12
